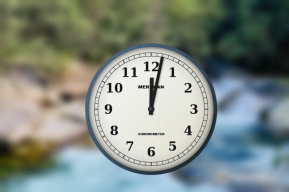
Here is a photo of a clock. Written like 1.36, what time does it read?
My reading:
12.02
